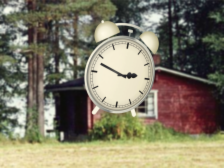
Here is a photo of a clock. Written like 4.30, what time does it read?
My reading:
2.48
